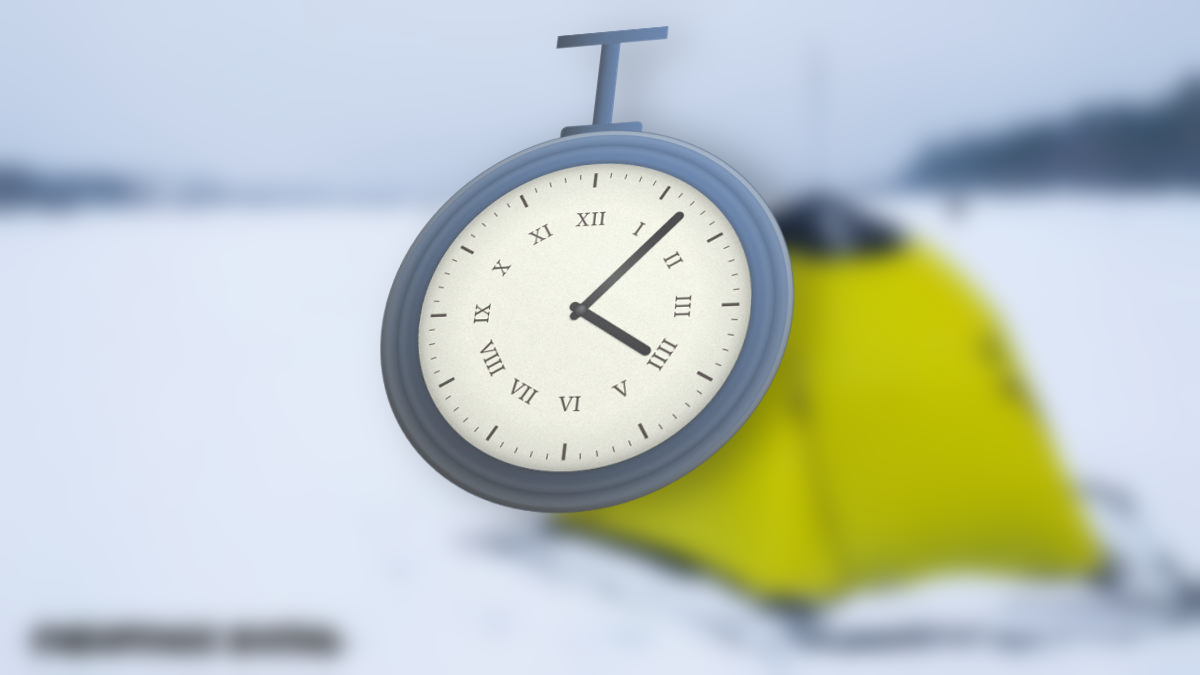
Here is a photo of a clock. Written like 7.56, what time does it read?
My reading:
4.07
